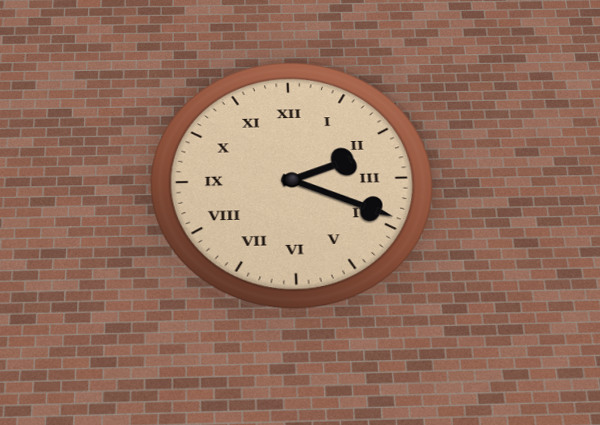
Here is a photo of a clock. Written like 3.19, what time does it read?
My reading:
2.19
